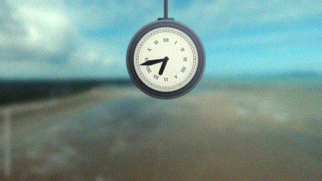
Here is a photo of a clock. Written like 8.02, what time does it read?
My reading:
6.43
